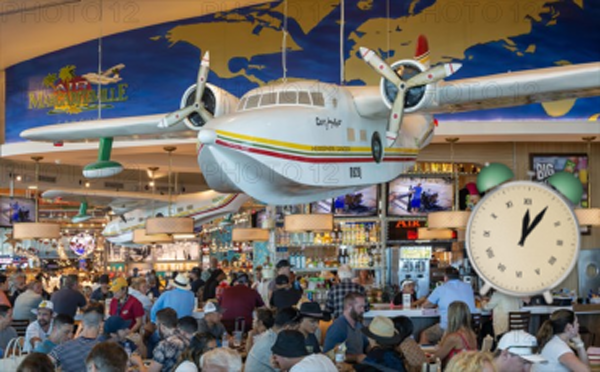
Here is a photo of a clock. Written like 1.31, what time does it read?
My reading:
12.05
